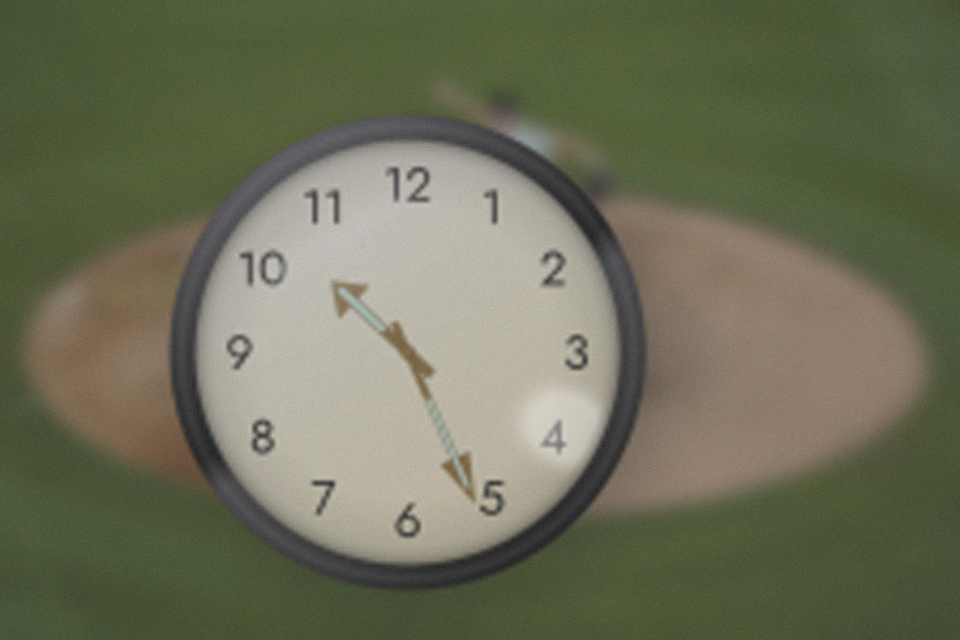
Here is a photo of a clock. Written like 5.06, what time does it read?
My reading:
10.26
